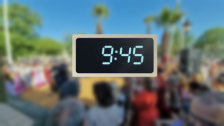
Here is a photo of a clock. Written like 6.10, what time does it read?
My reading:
9.45
